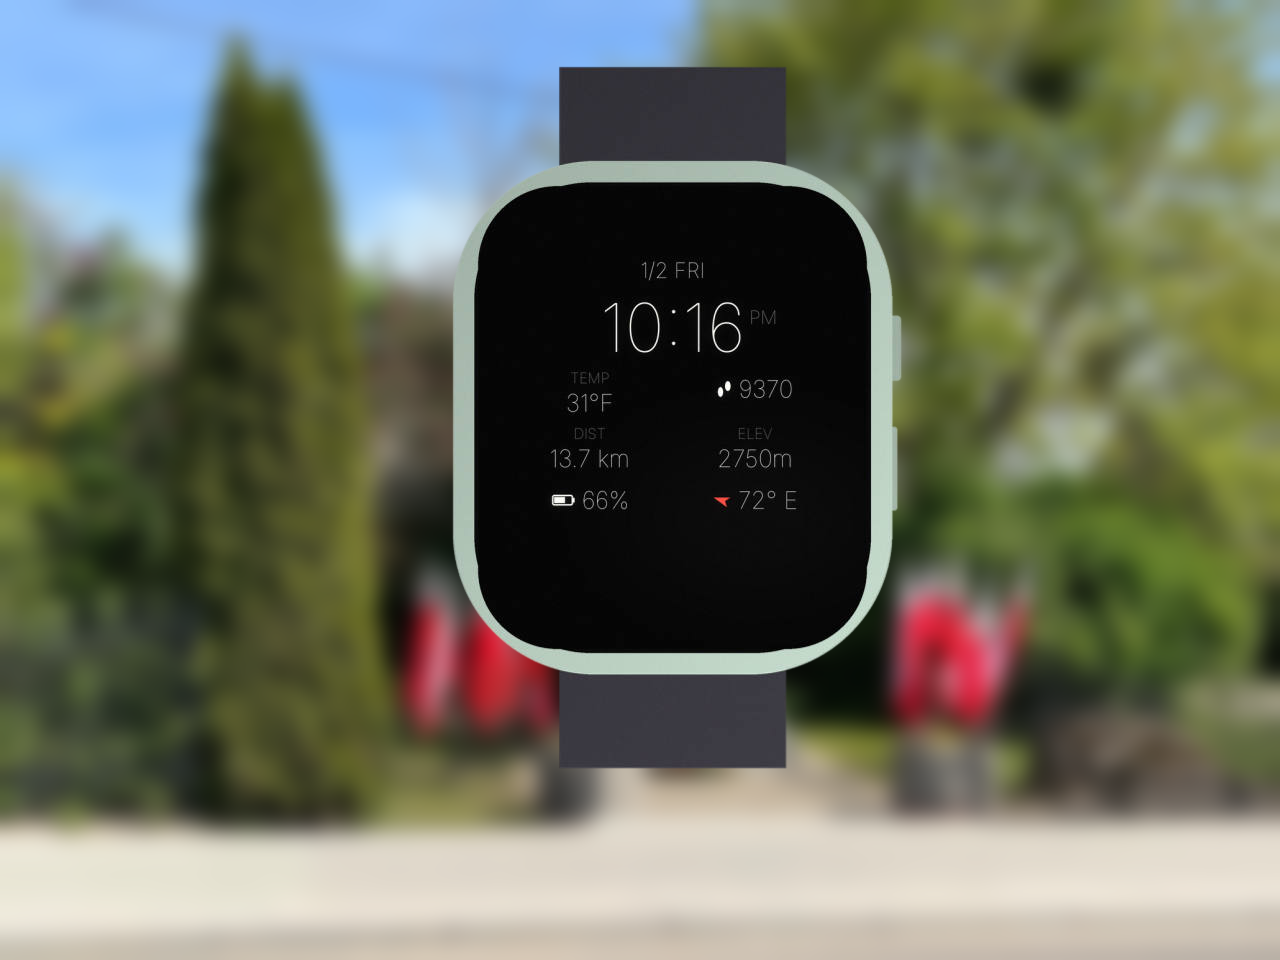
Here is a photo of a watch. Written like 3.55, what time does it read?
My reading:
10.16
